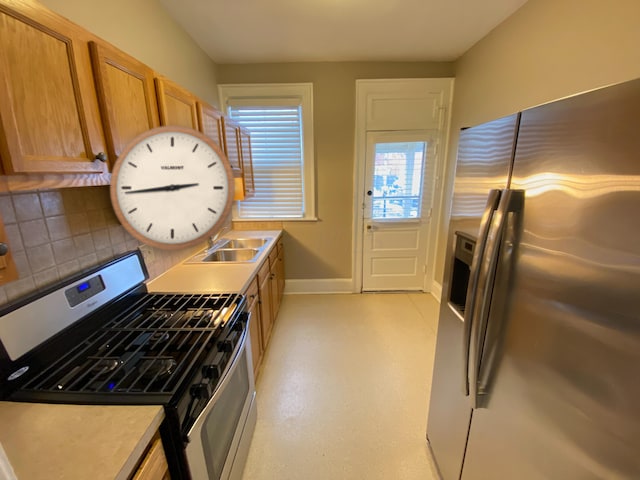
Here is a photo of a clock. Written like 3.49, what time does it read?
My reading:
2.44
